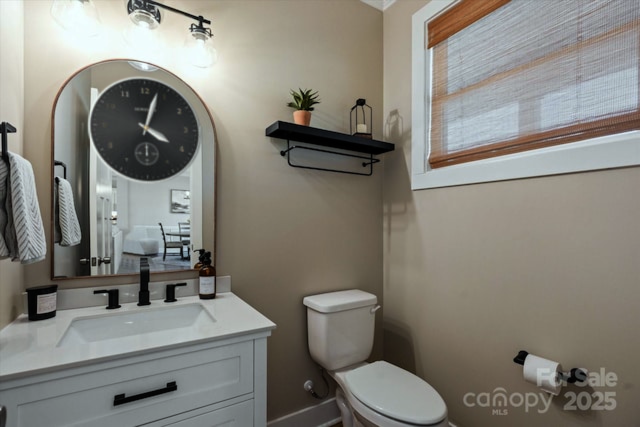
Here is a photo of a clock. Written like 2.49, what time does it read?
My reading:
4.03
